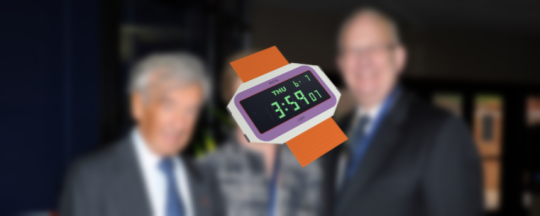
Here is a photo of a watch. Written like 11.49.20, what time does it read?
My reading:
3.59.07
